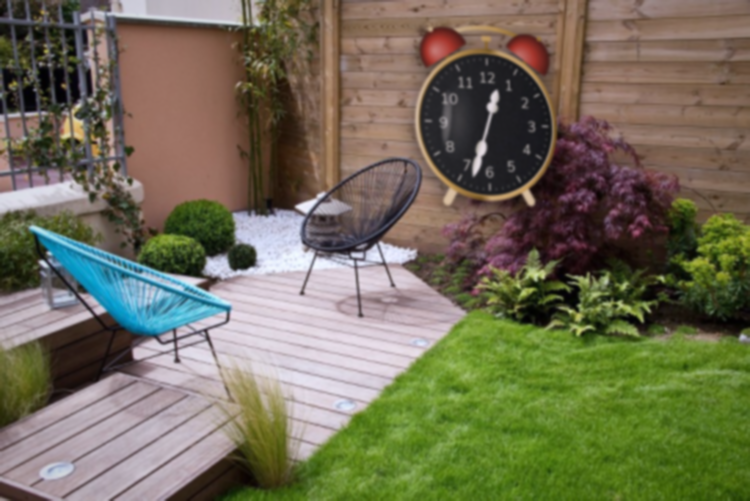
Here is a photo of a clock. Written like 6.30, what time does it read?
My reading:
12.33
